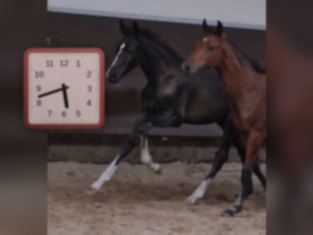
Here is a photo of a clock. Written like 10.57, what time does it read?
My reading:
5.42
